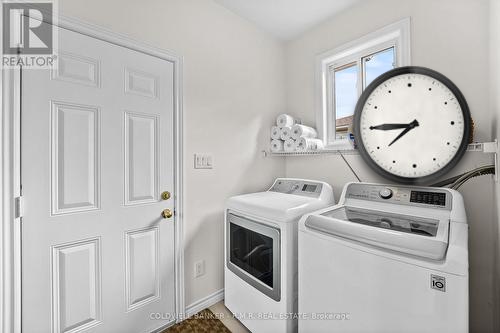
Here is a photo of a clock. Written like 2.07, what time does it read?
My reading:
7.45
